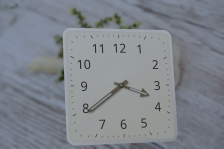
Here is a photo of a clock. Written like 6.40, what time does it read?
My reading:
3.39
